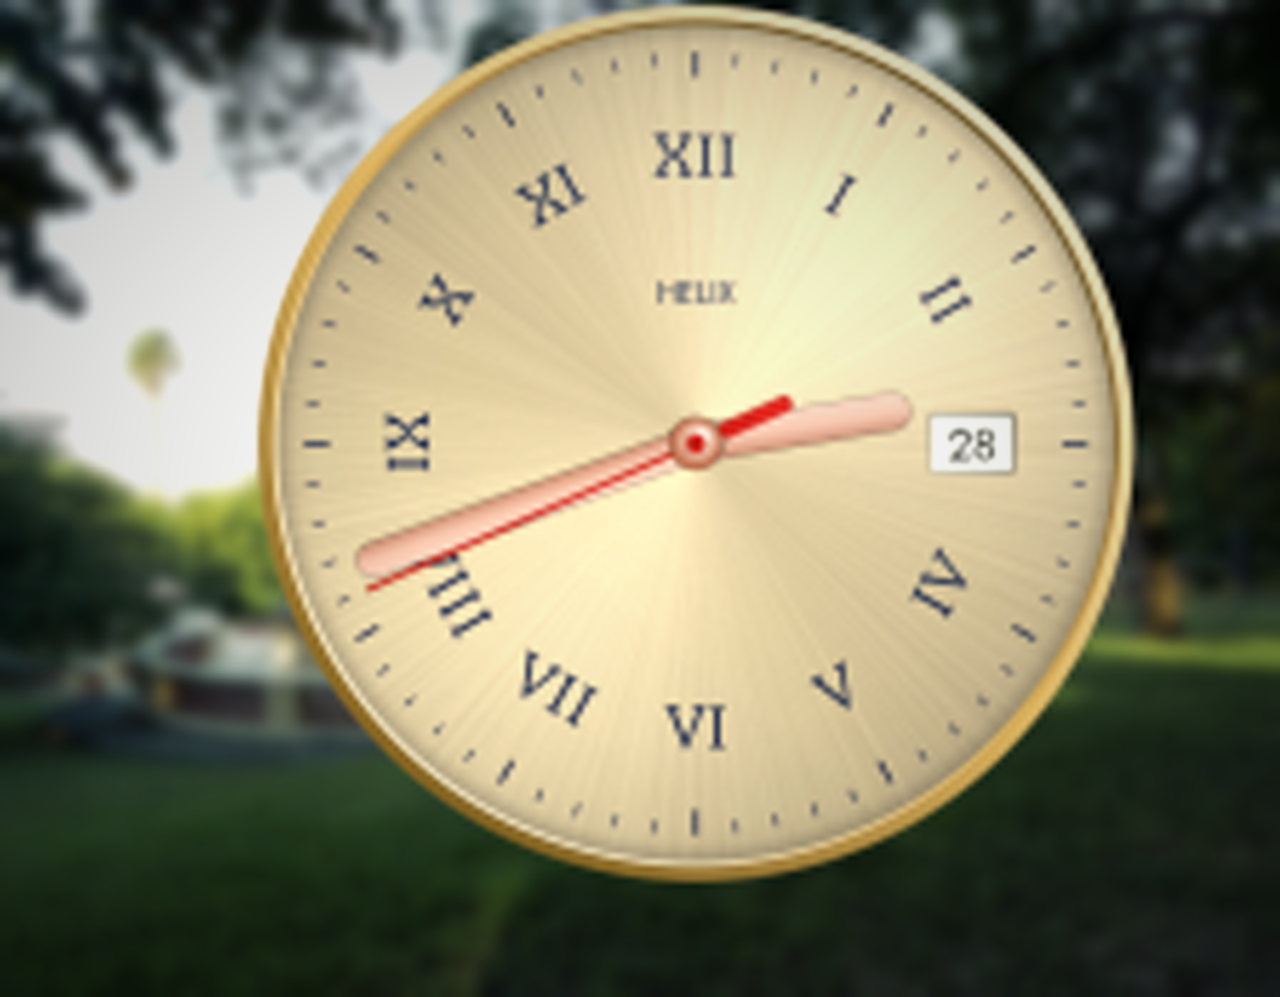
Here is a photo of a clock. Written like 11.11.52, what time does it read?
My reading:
2.41.41
